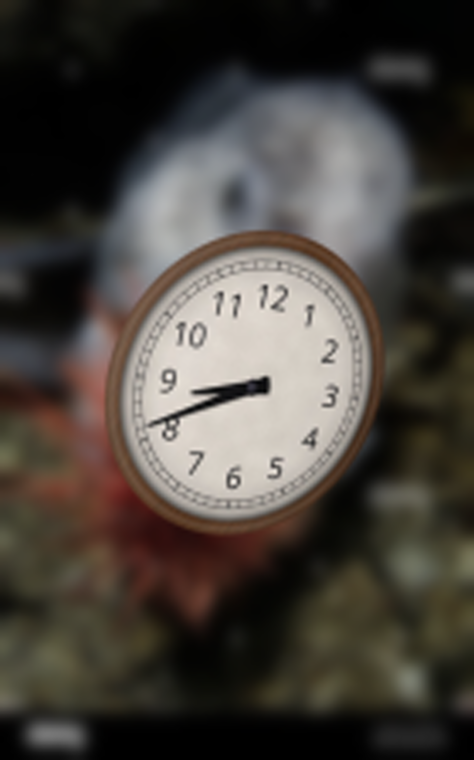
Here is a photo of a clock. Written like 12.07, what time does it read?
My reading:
8.41
